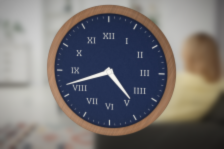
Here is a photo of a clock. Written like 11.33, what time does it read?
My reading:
4.42
